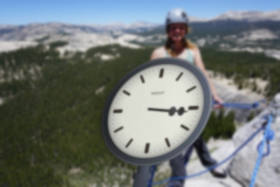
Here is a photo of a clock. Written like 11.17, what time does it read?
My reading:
3.16
